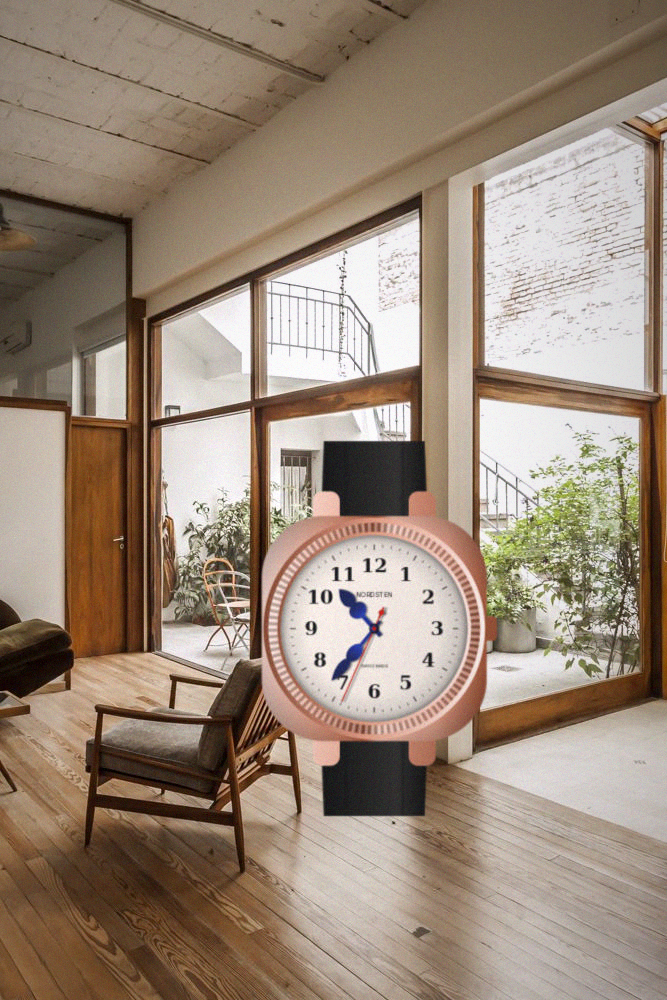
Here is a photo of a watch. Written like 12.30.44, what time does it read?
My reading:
10.36.34
